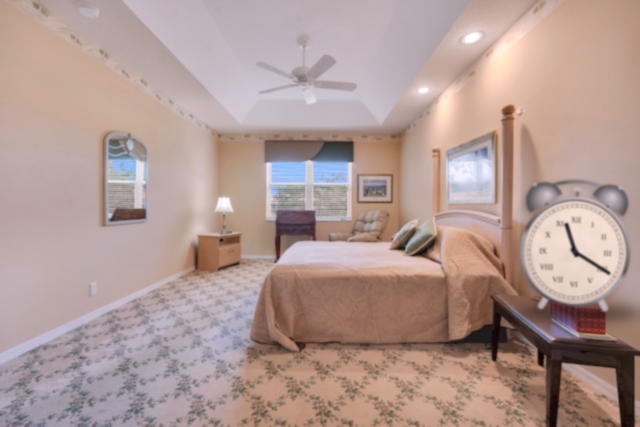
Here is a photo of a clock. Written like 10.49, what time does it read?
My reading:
11.20
